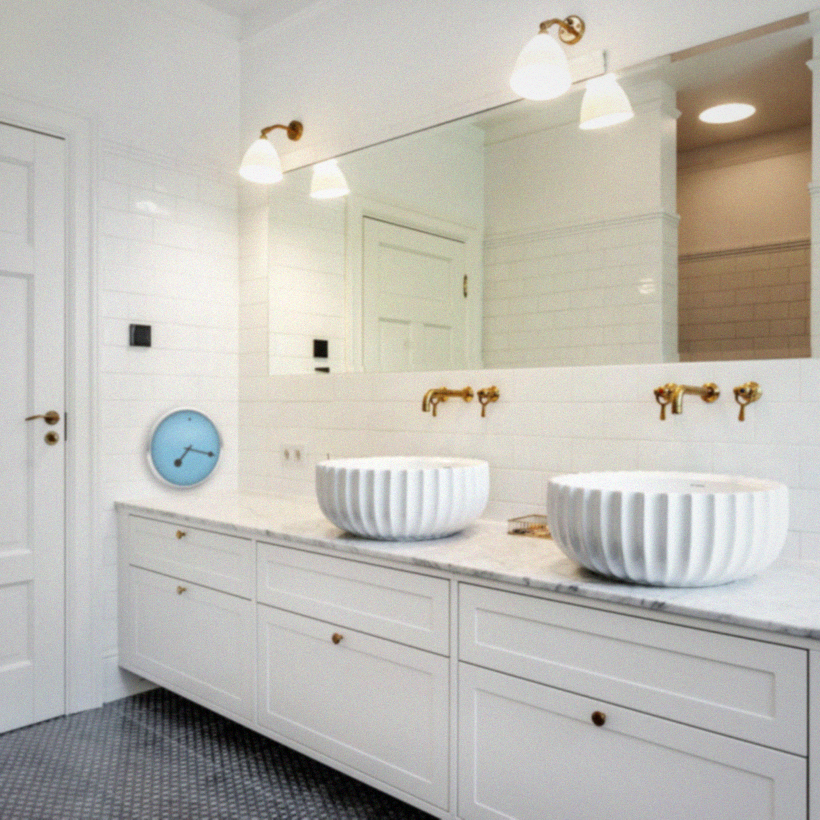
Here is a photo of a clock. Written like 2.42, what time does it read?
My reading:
7.17
